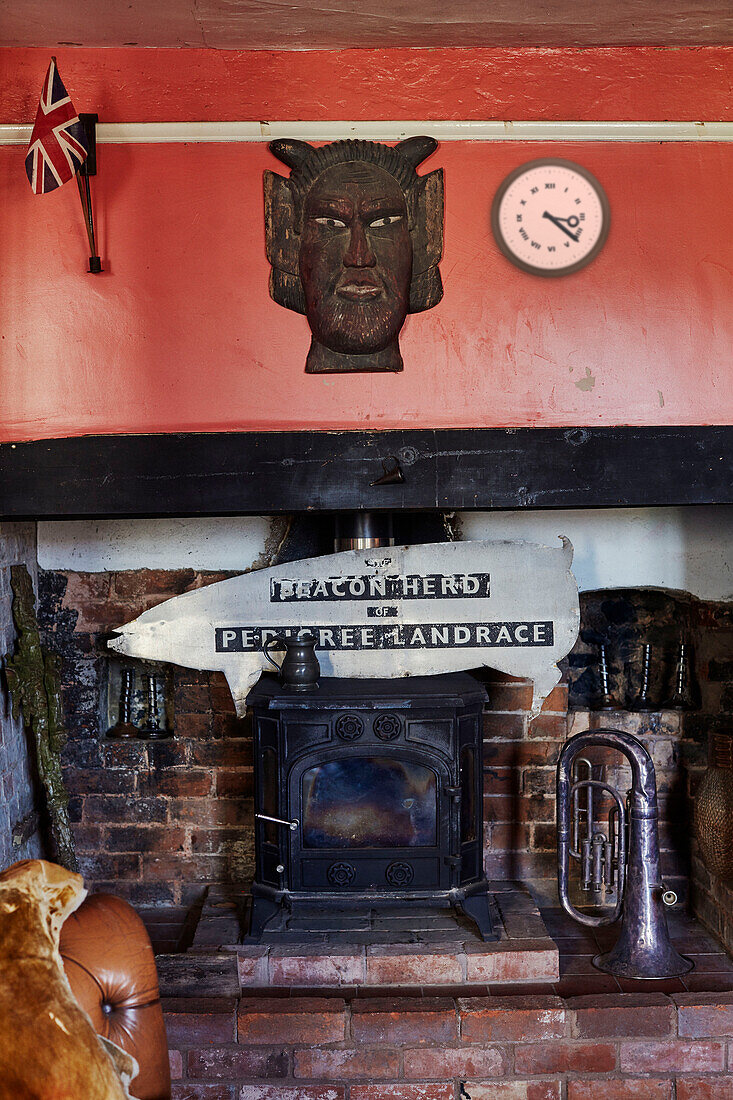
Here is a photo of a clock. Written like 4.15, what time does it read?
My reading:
3.22
